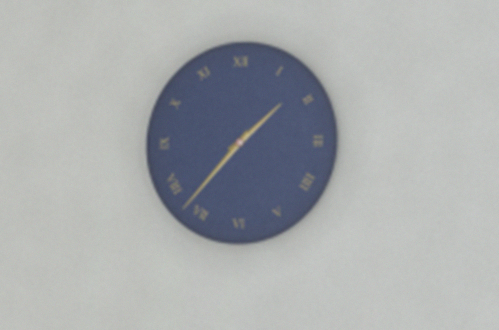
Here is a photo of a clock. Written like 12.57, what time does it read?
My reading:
1.37
